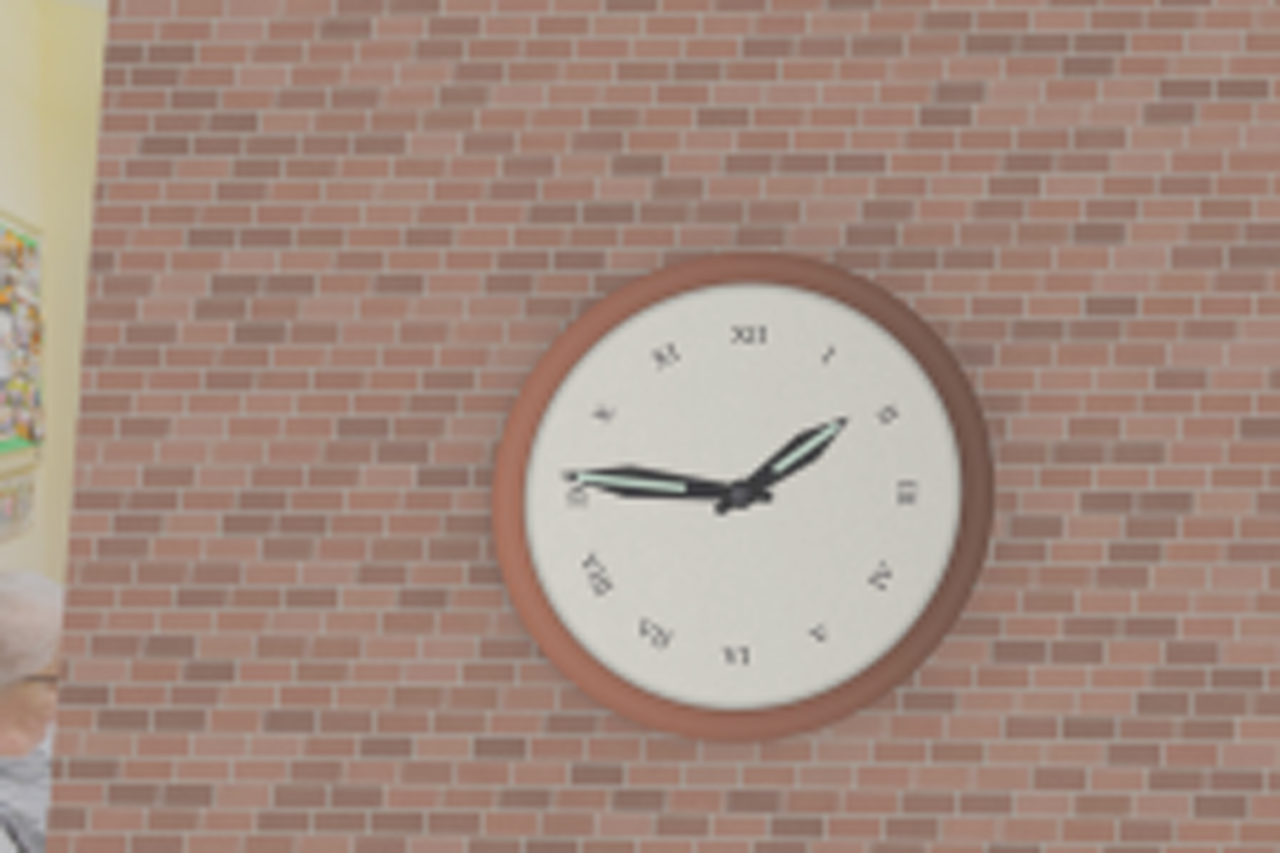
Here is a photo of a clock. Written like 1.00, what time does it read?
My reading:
1.46
